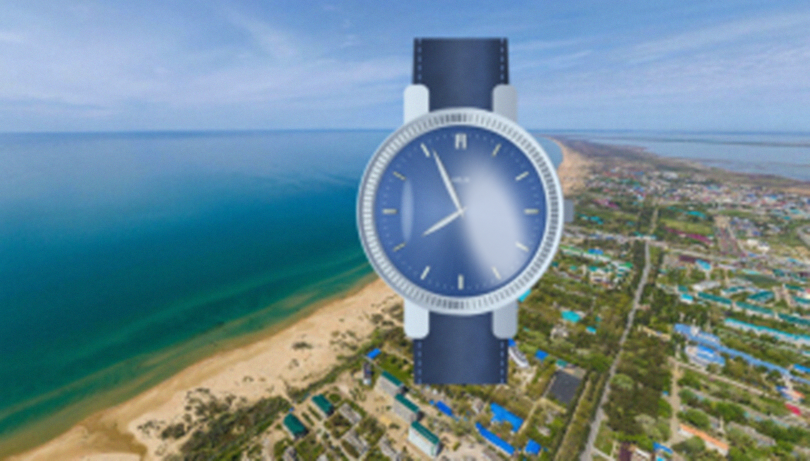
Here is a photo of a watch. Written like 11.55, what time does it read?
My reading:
7.56
